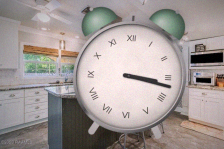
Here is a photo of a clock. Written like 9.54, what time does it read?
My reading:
3.17
